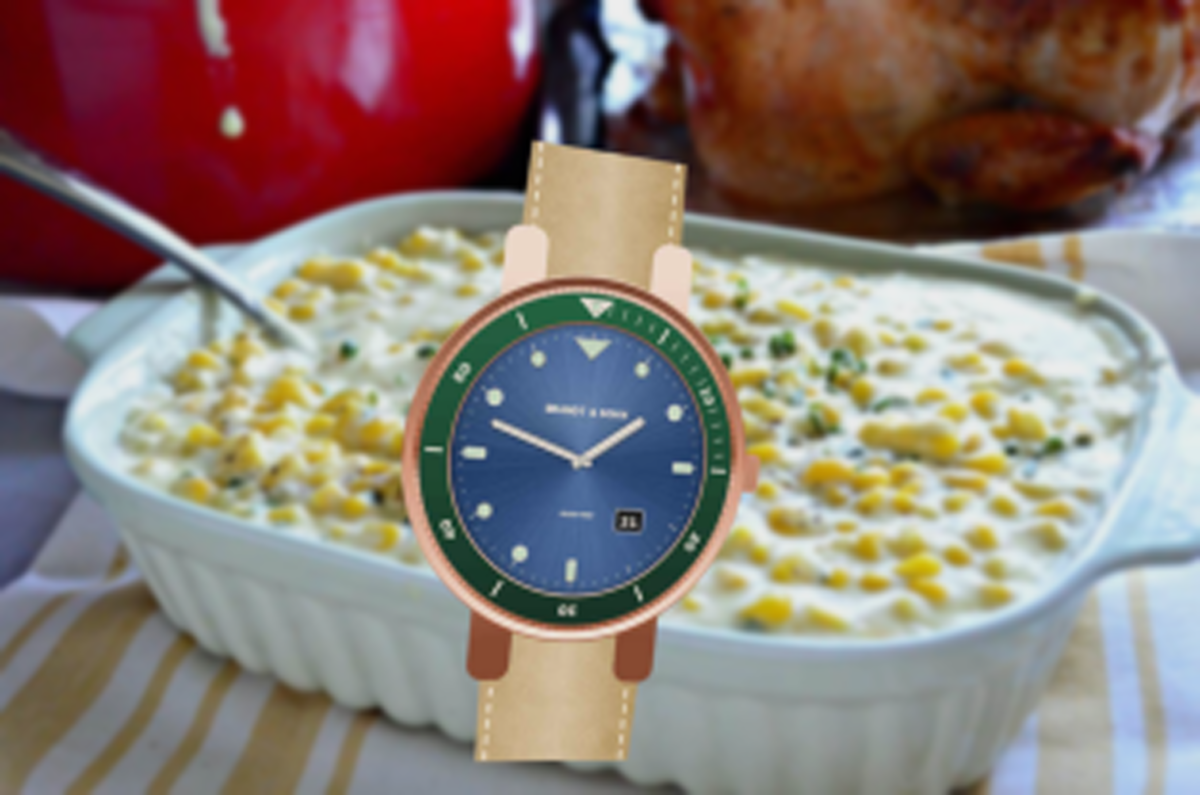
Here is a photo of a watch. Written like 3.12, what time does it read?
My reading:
1.48
